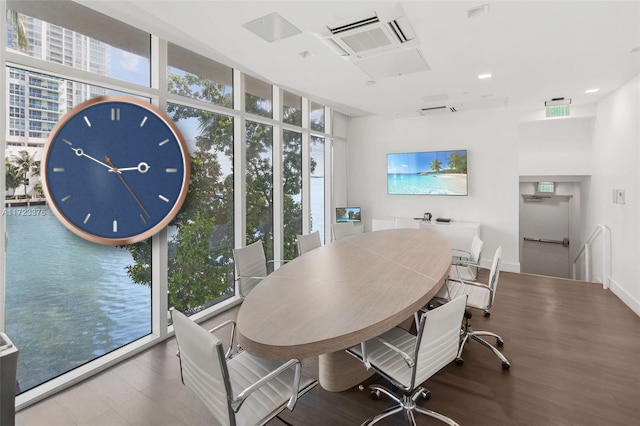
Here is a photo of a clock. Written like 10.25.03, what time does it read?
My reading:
2.49.24
